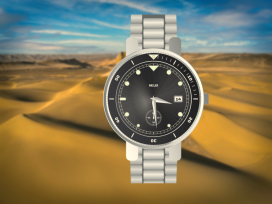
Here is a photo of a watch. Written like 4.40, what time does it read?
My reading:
3.29
